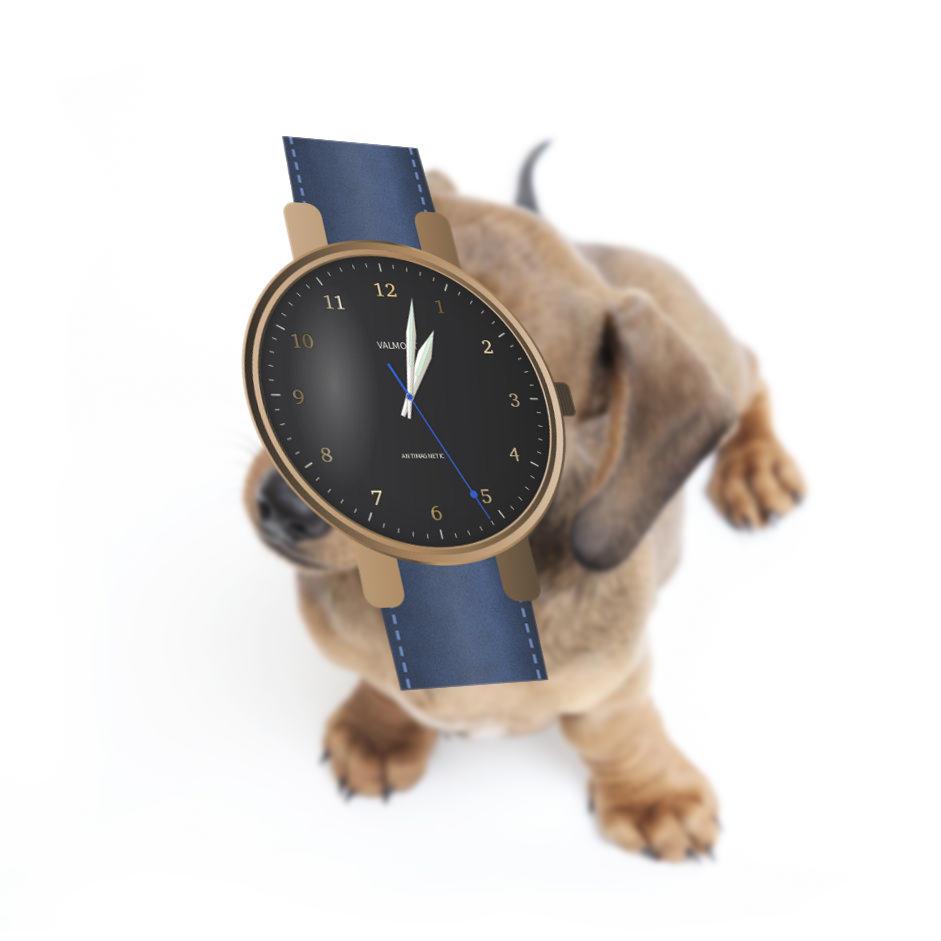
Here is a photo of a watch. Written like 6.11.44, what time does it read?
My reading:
1.02.26
